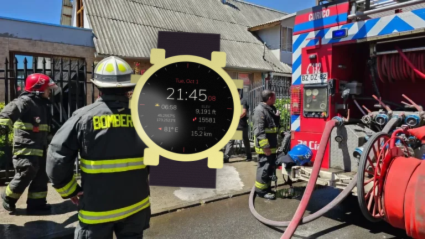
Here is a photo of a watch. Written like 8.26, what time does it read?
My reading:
21.45
